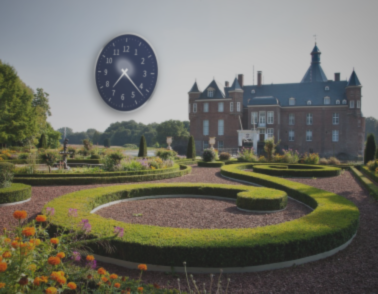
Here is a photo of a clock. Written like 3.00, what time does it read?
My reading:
7.22
